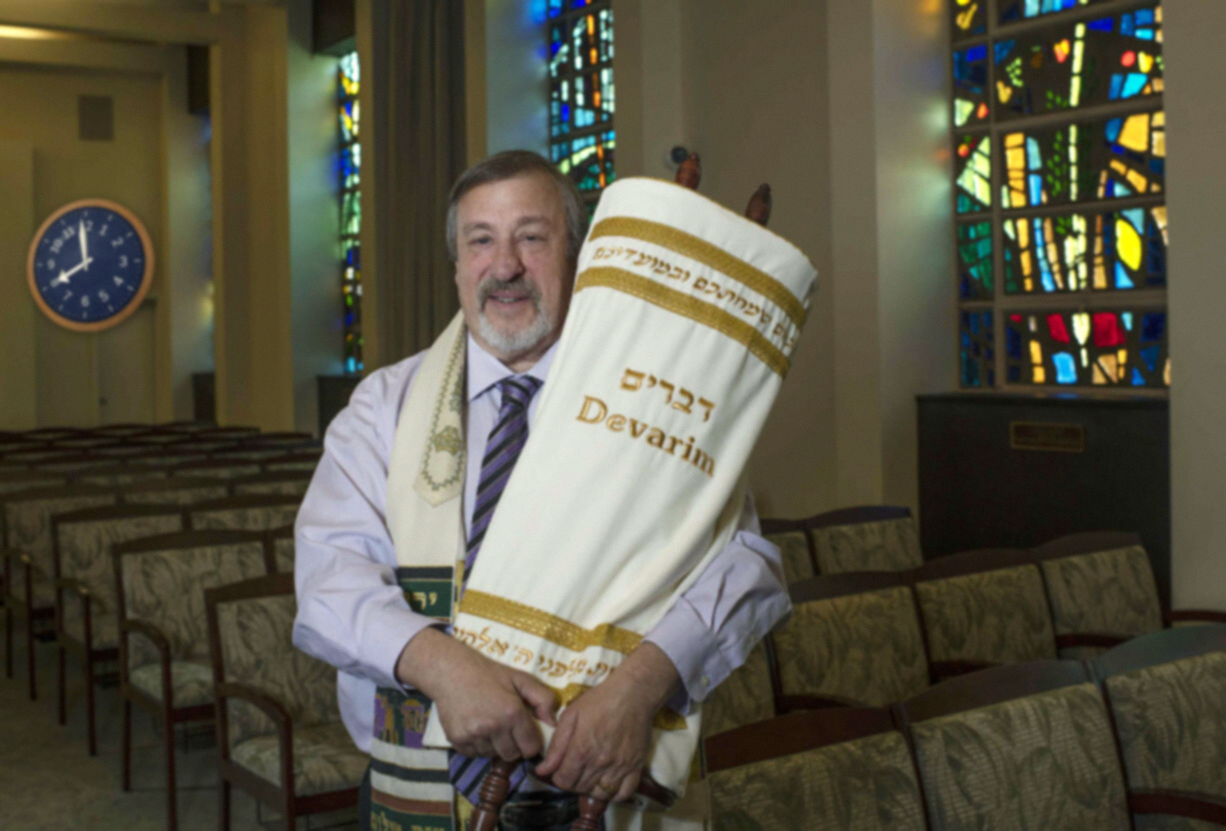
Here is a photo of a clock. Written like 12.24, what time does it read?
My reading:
7.59
